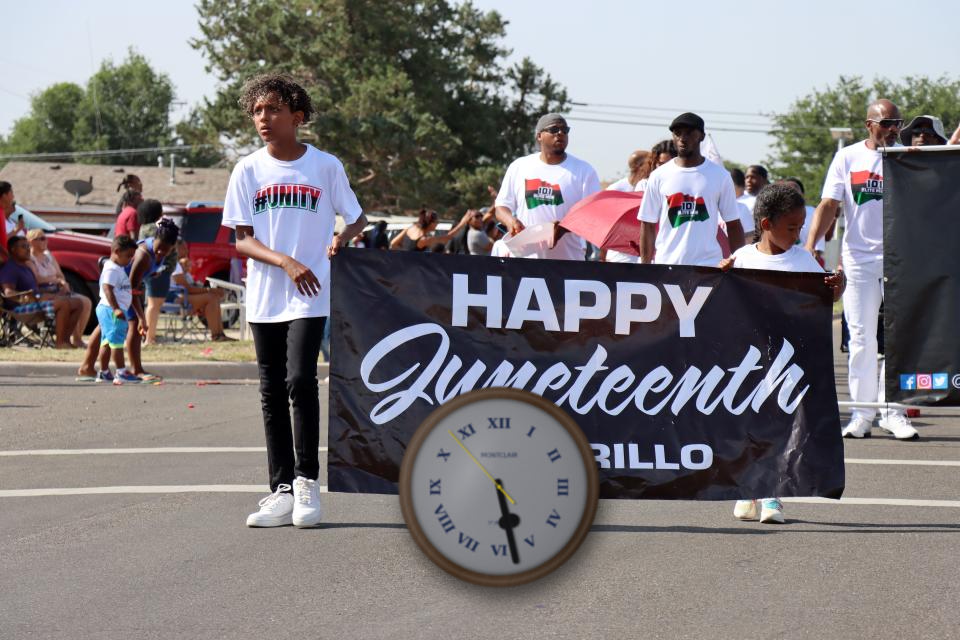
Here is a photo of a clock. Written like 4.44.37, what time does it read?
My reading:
5.27.53
